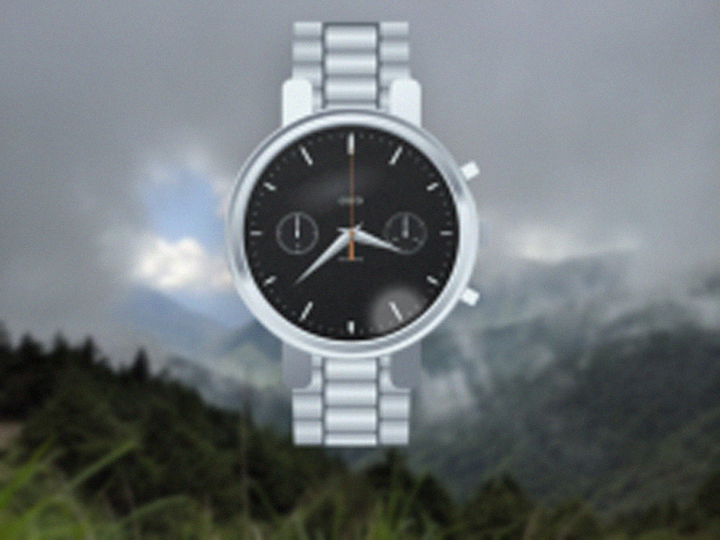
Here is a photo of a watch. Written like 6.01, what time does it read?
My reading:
3.38
